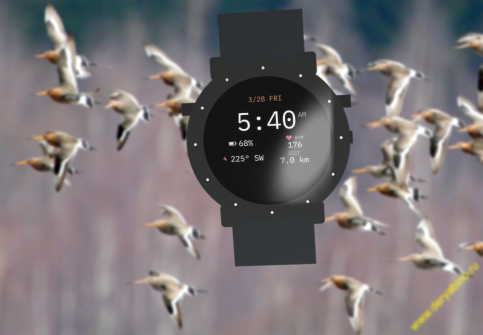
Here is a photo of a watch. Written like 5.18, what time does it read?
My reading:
5.40
